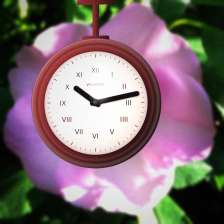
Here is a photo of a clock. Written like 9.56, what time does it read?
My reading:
10.13
